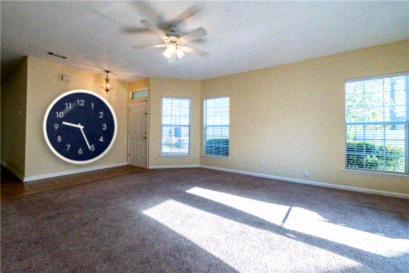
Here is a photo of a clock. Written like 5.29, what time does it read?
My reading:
9.26
